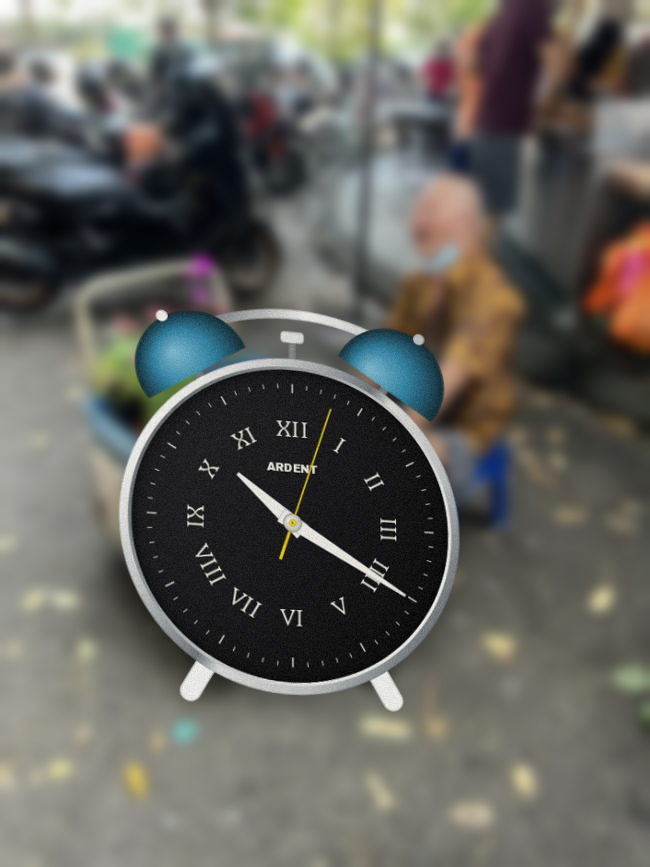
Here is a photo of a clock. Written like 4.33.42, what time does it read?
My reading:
10.20.03
